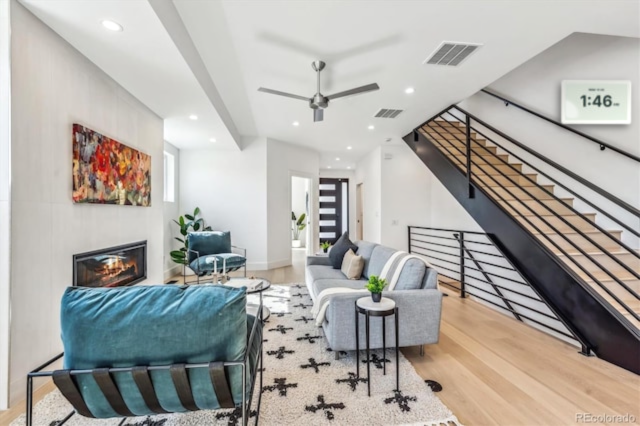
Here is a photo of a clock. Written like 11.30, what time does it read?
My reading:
1.46
